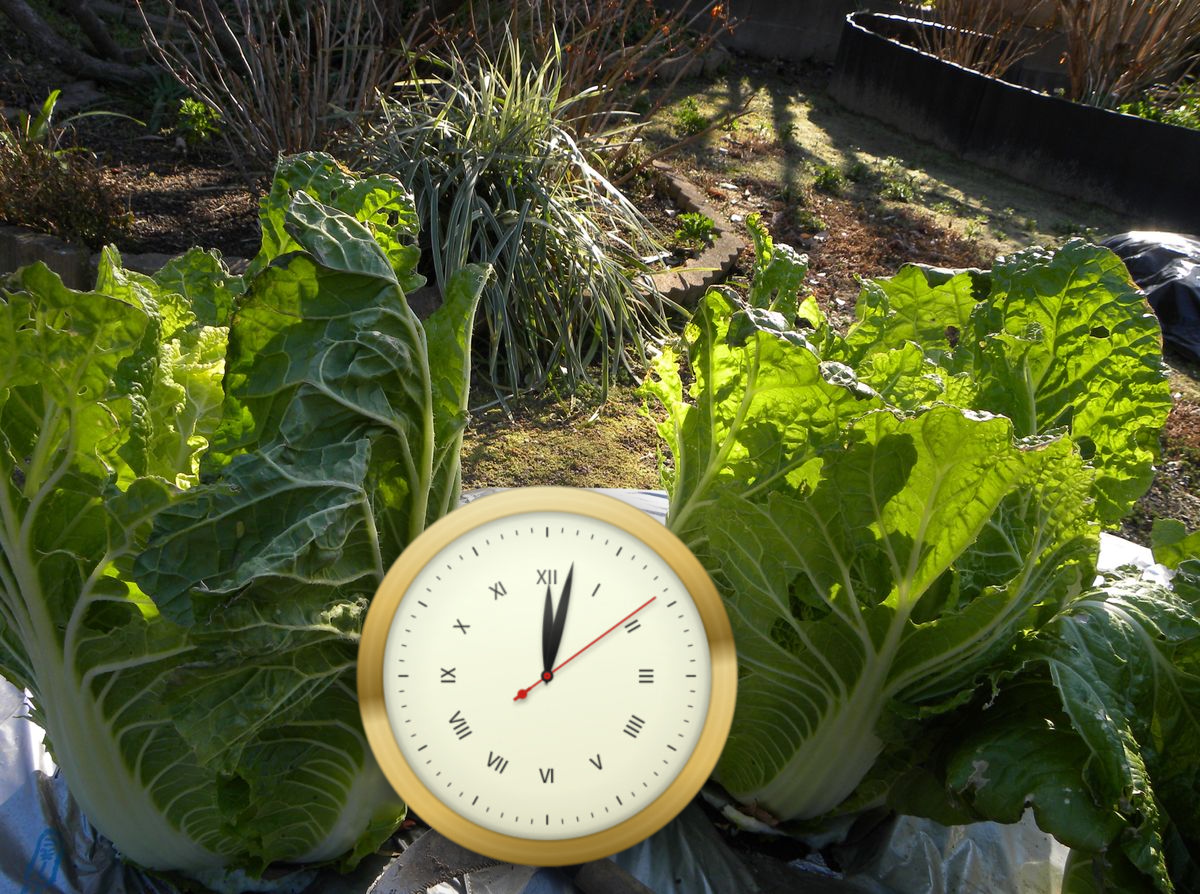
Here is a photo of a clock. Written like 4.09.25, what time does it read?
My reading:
12.02.09
